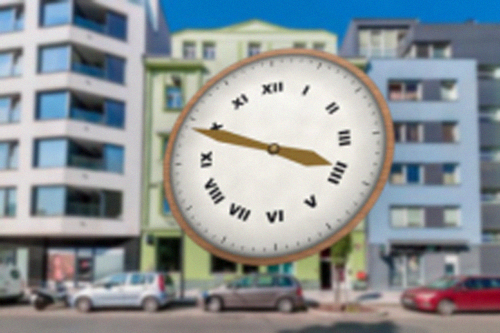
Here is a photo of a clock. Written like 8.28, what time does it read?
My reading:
3.49
